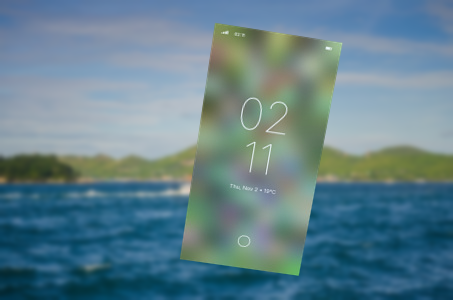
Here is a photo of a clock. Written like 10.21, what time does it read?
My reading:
2.11
